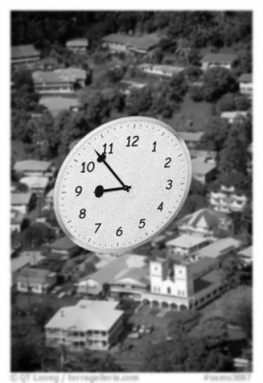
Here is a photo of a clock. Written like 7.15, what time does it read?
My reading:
8.53
